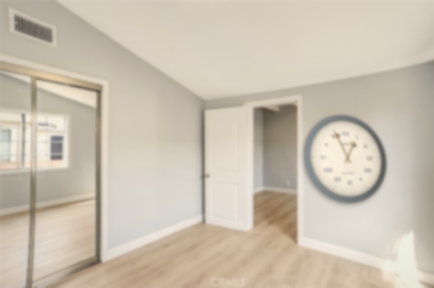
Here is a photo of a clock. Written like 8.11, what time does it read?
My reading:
12.56
